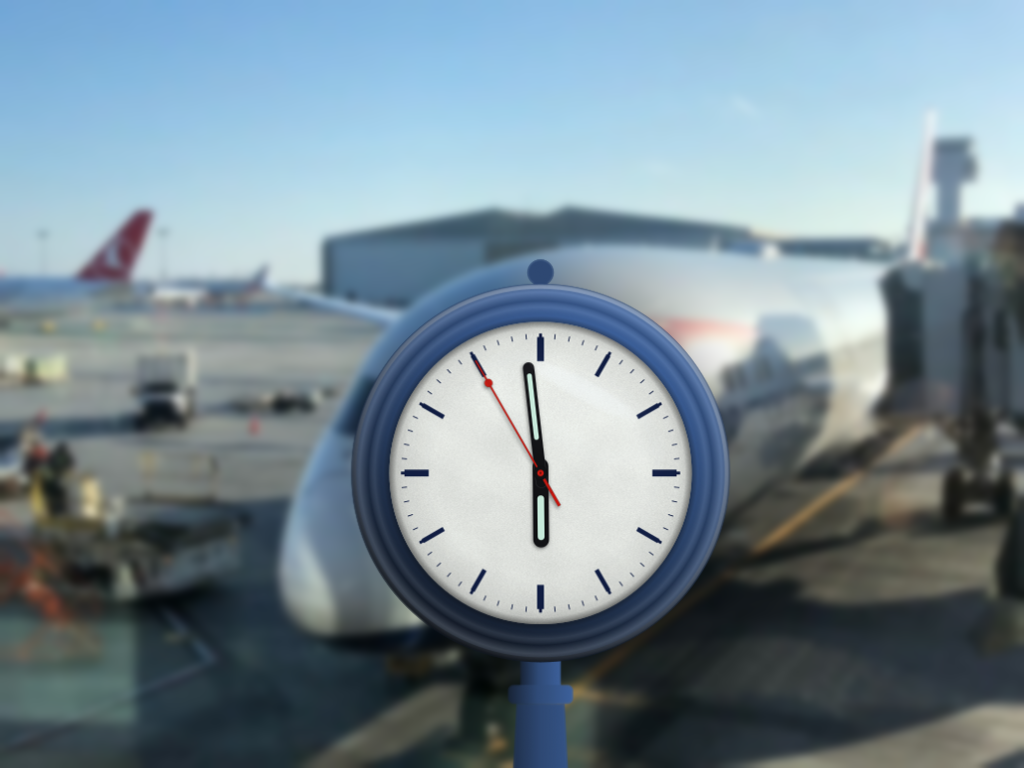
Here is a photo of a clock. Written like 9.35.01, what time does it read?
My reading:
5.58.55
